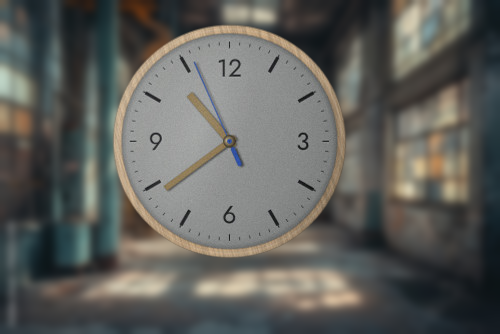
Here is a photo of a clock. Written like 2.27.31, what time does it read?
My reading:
10.38.56
